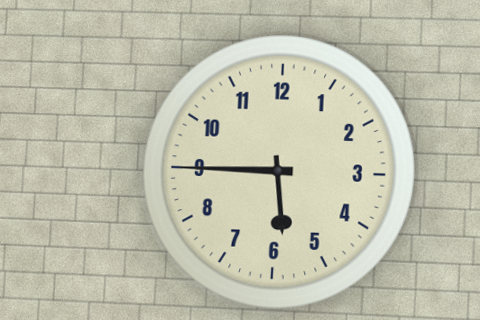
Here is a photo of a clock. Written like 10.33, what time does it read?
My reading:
5.45
